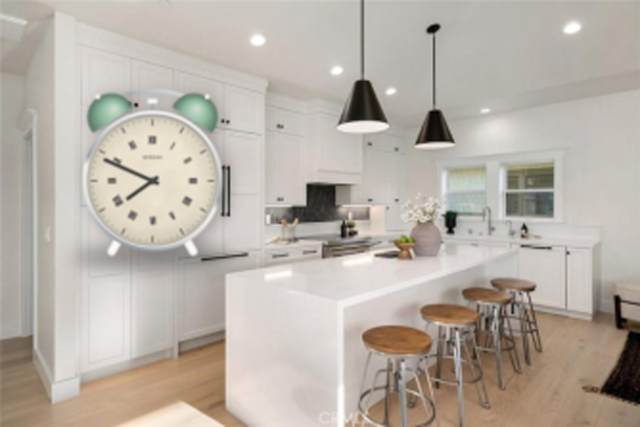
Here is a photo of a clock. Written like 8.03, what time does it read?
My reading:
7.49
